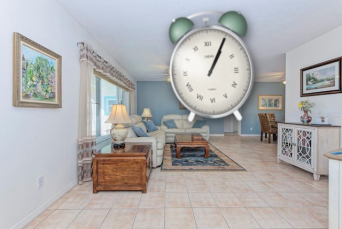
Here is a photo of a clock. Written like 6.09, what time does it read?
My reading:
1.05
